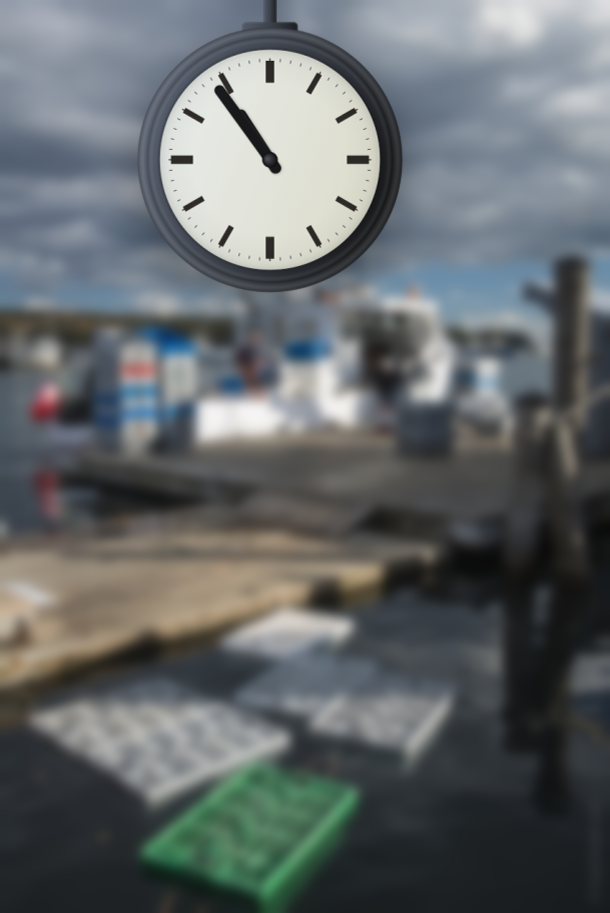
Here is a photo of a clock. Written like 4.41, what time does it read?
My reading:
10.54
